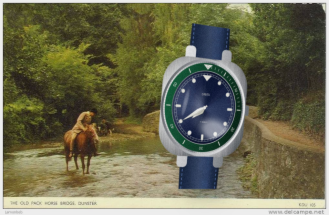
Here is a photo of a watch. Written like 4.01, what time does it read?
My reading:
7.40
